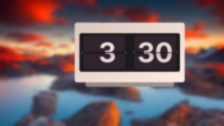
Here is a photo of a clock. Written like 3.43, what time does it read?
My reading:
3.30
